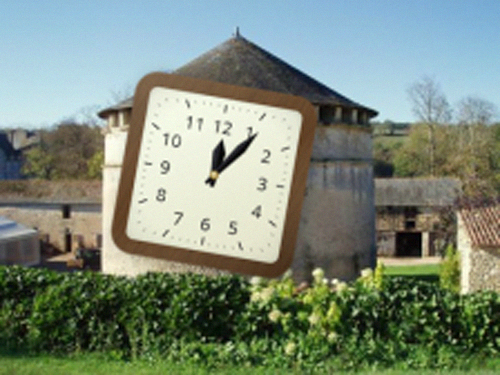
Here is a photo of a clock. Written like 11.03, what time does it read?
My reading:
12.06
